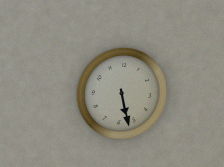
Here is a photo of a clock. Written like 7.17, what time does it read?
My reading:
5.27
